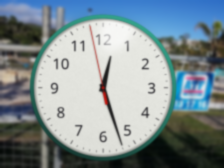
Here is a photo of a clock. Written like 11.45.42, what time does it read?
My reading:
12.26.58
